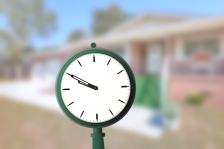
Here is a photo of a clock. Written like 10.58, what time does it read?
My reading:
9.50
